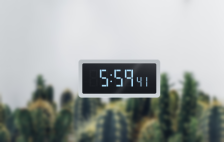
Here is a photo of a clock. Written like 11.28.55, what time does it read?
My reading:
5.59.41
